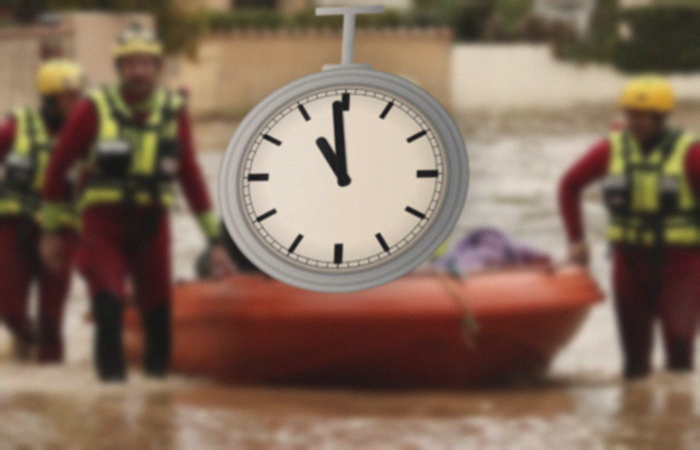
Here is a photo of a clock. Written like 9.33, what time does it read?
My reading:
10.59
